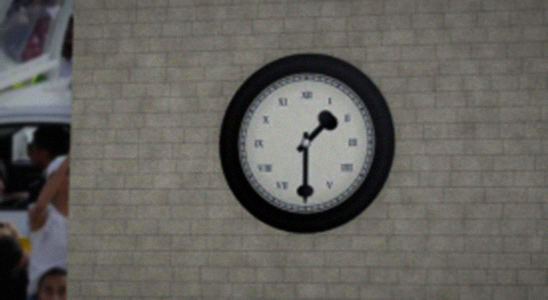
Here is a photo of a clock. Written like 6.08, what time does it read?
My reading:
1.30
